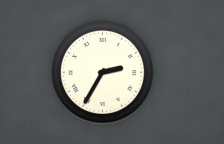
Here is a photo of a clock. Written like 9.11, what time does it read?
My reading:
2.35
